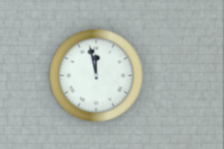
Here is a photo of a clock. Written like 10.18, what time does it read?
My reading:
11.58
